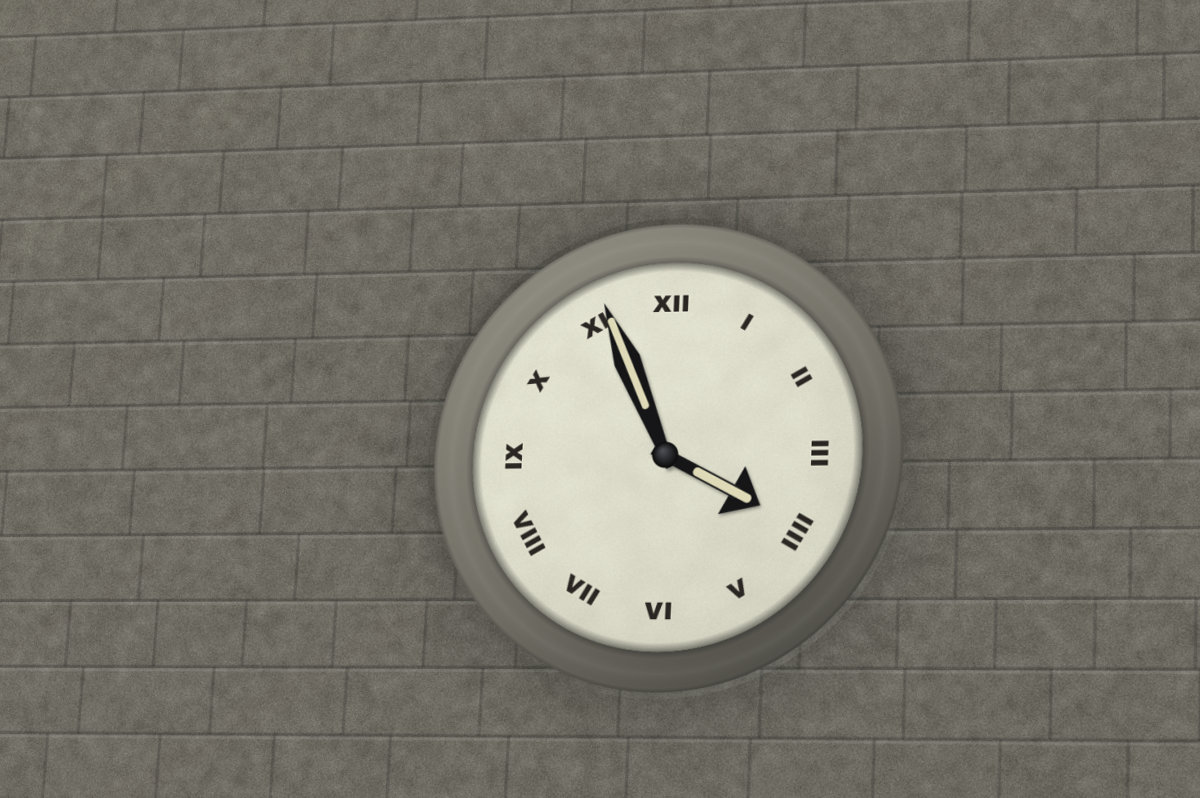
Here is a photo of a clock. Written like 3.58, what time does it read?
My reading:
3.56
